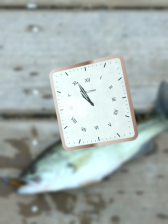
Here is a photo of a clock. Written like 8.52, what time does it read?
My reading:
10.56
